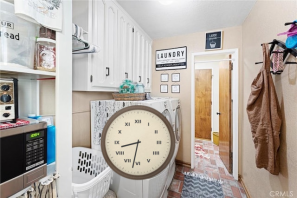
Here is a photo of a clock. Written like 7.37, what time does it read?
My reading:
8.32
